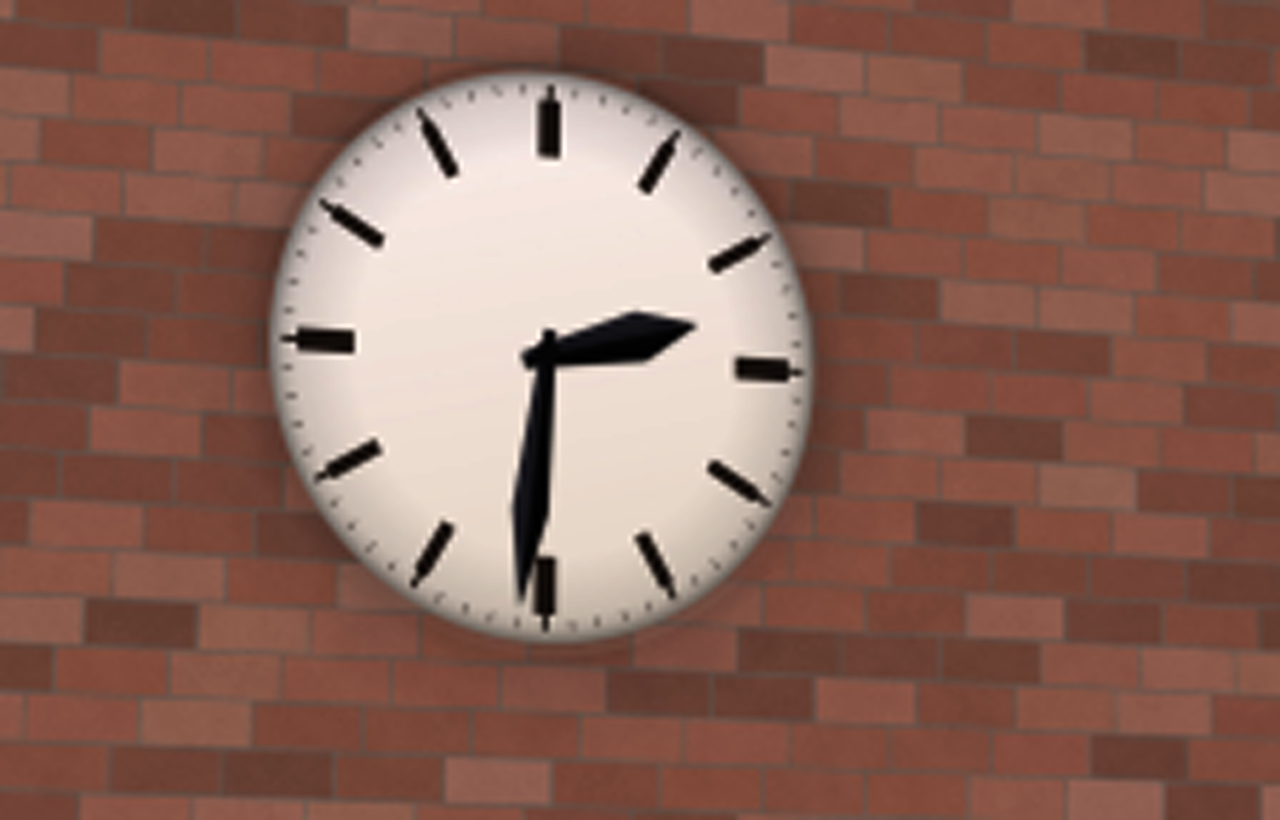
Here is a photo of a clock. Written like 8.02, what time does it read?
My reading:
2.31
